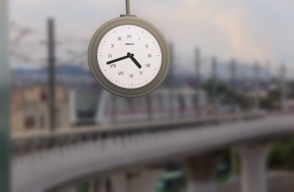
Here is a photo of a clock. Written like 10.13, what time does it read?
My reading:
4.42
